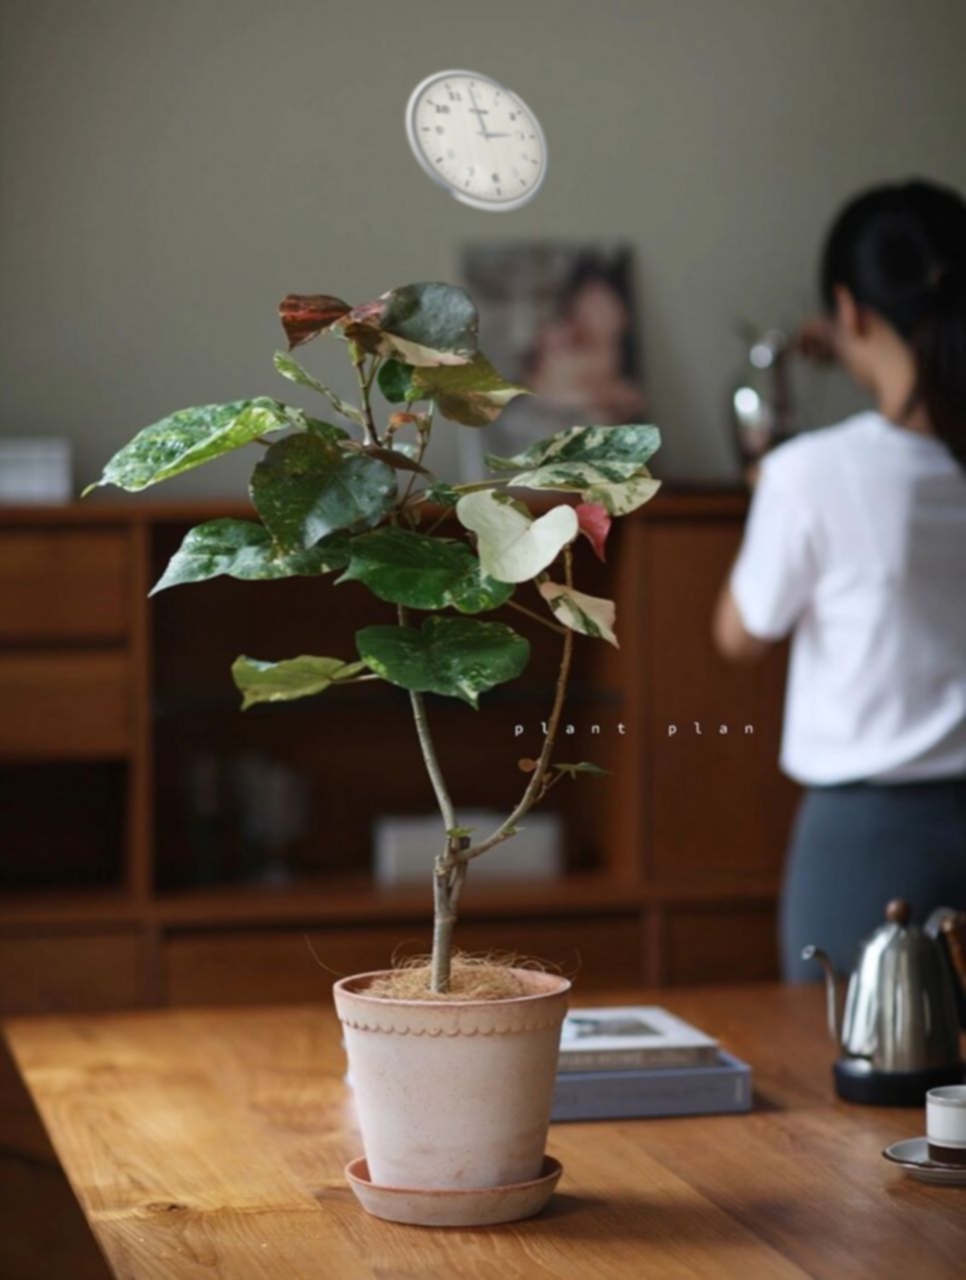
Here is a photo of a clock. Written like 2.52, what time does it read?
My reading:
2.59
